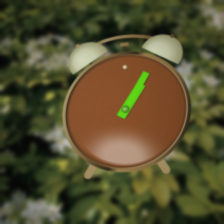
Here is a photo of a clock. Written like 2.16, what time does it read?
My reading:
1.05
